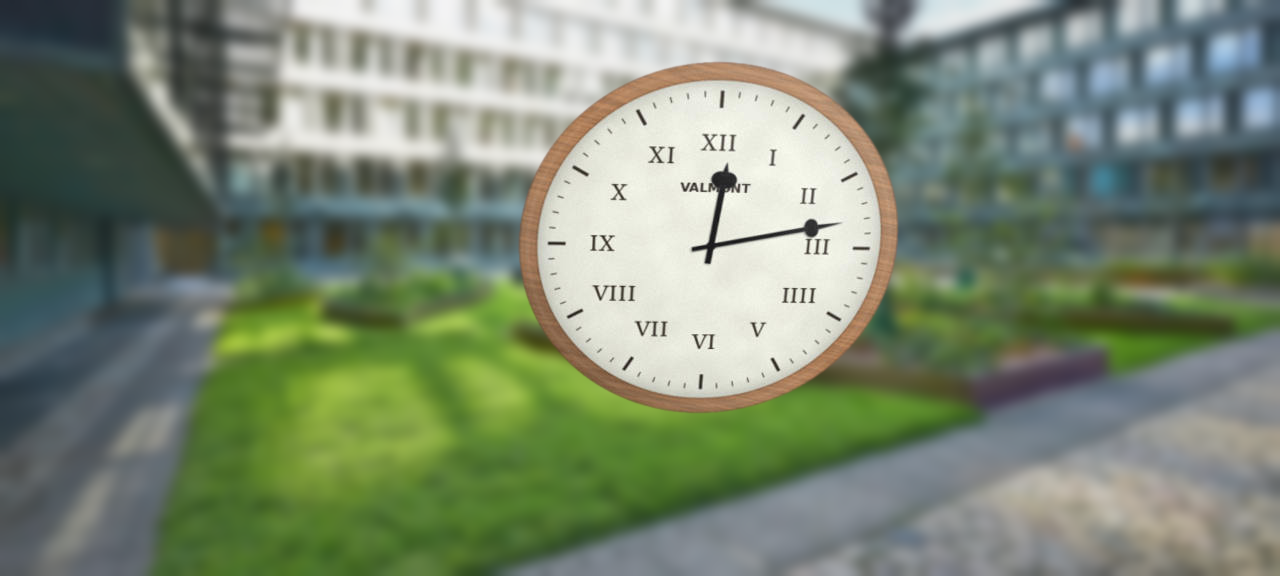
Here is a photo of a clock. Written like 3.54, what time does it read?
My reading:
12.13
